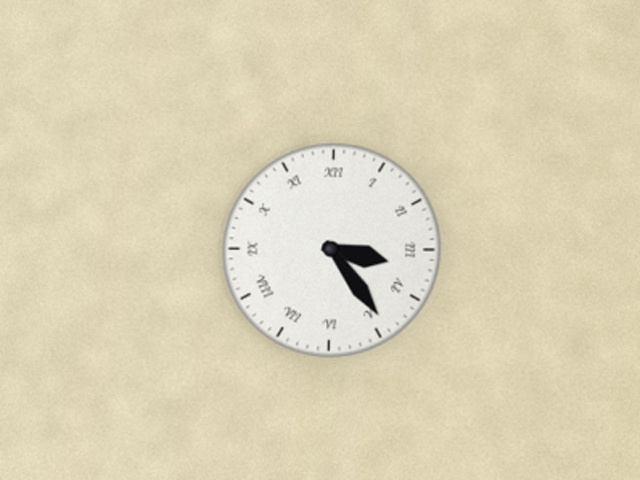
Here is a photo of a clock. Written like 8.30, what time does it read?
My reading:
3.24
